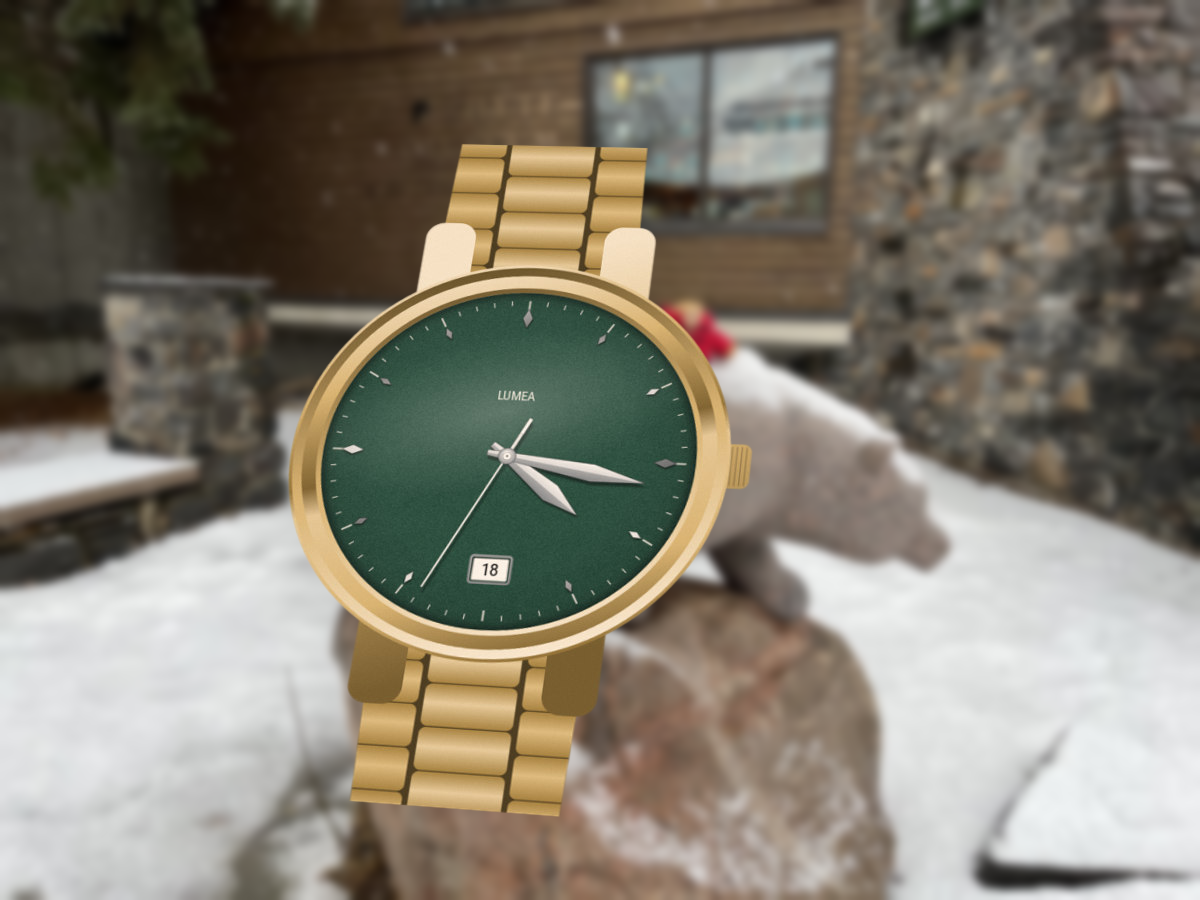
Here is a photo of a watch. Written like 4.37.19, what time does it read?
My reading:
4.16.34
